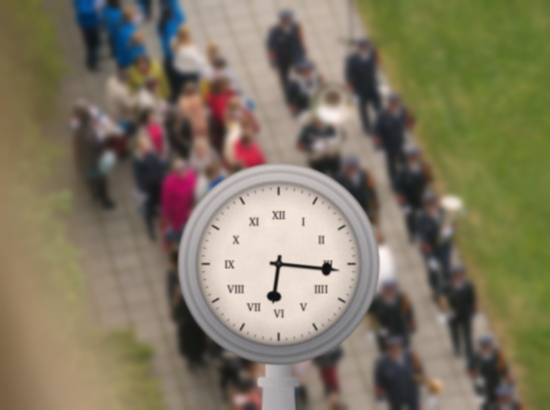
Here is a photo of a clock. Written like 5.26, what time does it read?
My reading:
6.16
